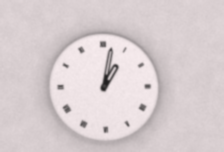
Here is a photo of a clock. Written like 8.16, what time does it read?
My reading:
1.02
